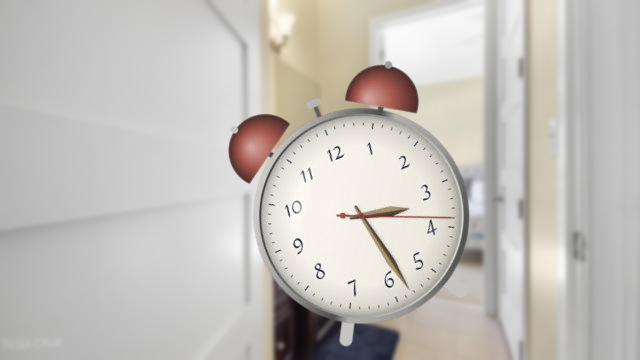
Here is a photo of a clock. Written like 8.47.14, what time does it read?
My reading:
3.28.19
